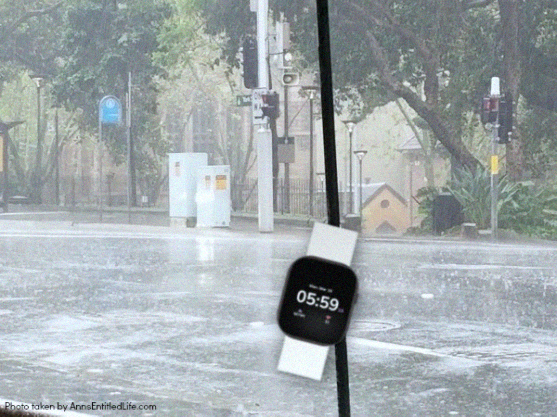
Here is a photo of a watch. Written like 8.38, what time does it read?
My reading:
5.59
